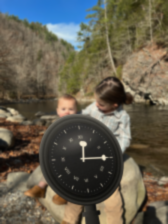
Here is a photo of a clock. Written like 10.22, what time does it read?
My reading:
12.15
